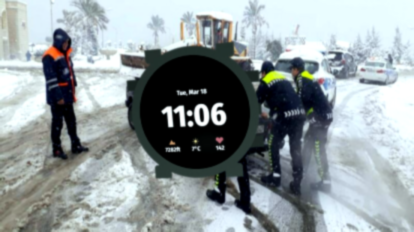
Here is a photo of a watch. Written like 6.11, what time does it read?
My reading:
11.06
